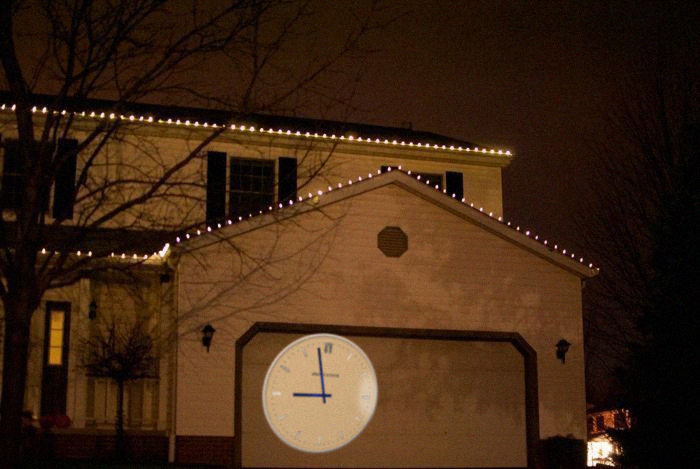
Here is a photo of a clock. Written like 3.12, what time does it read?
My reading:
8.58
